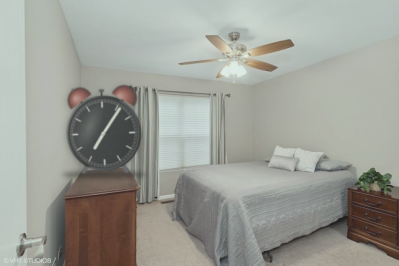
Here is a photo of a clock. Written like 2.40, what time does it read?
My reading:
7.06
